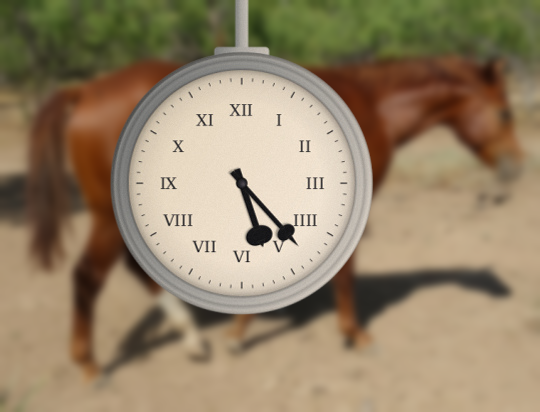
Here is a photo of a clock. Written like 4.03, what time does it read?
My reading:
5.23
